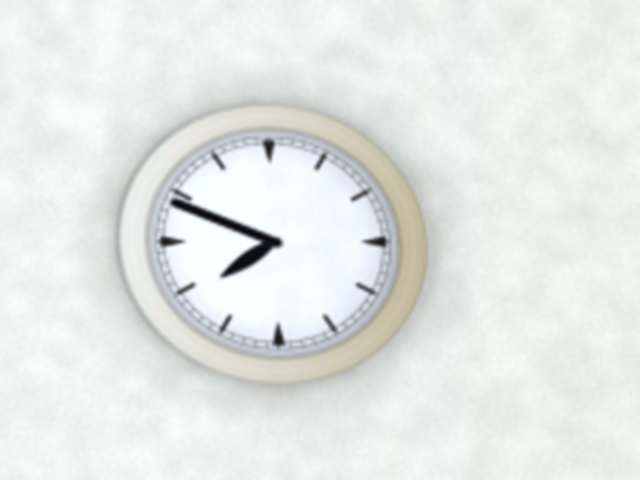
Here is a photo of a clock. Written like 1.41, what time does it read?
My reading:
7.49
